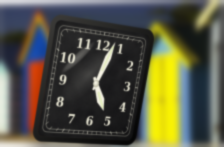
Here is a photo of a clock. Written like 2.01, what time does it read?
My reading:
5.03
